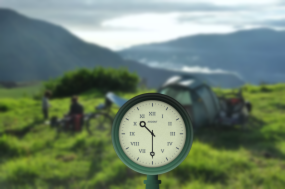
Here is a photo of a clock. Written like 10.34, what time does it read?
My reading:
10.30
